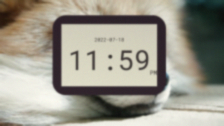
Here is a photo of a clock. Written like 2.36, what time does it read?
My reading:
11.59
